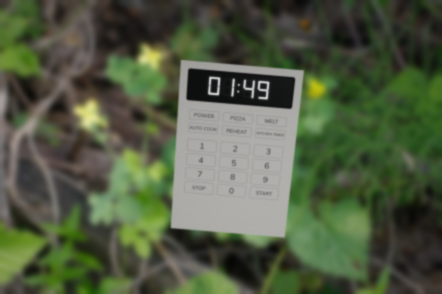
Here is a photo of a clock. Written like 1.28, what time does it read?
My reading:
1.49
